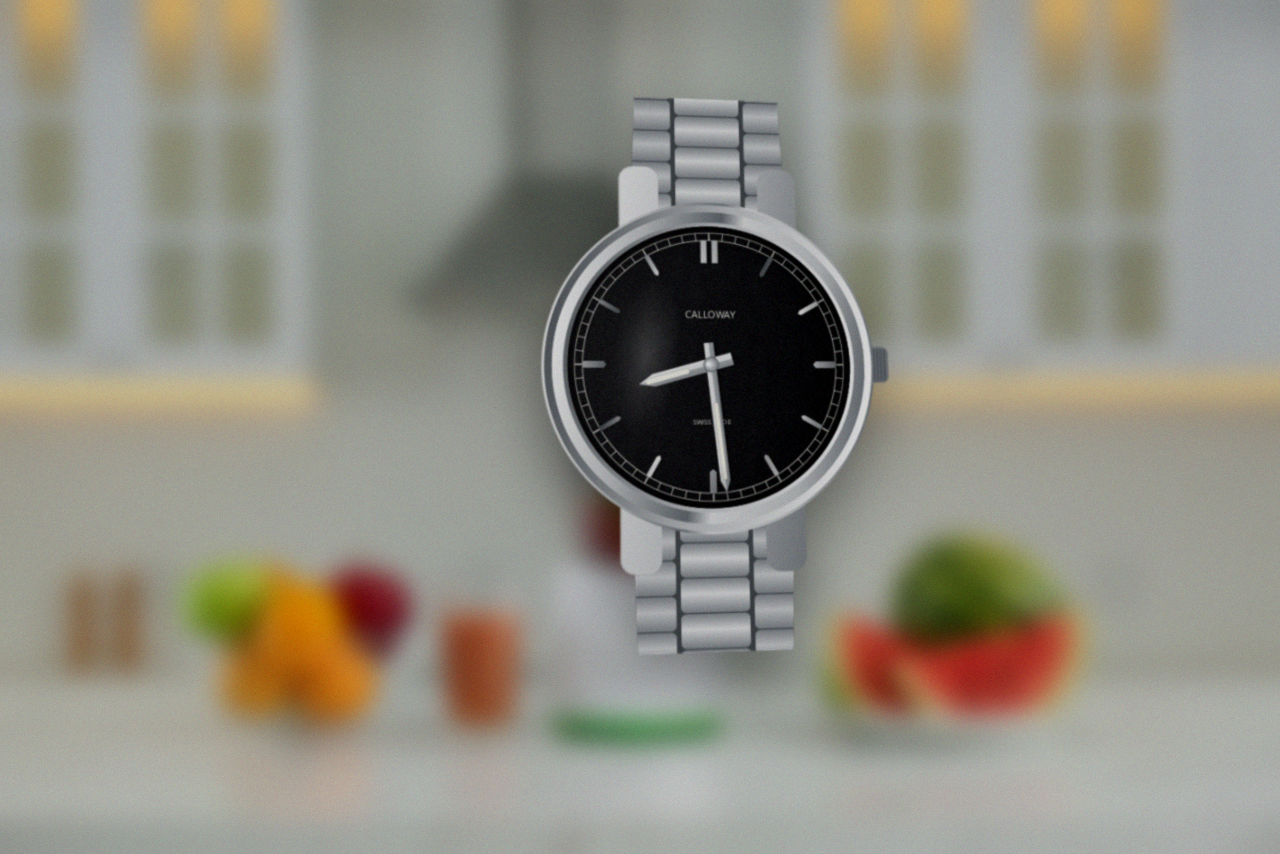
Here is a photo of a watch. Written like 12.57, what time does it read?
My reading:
8.29
